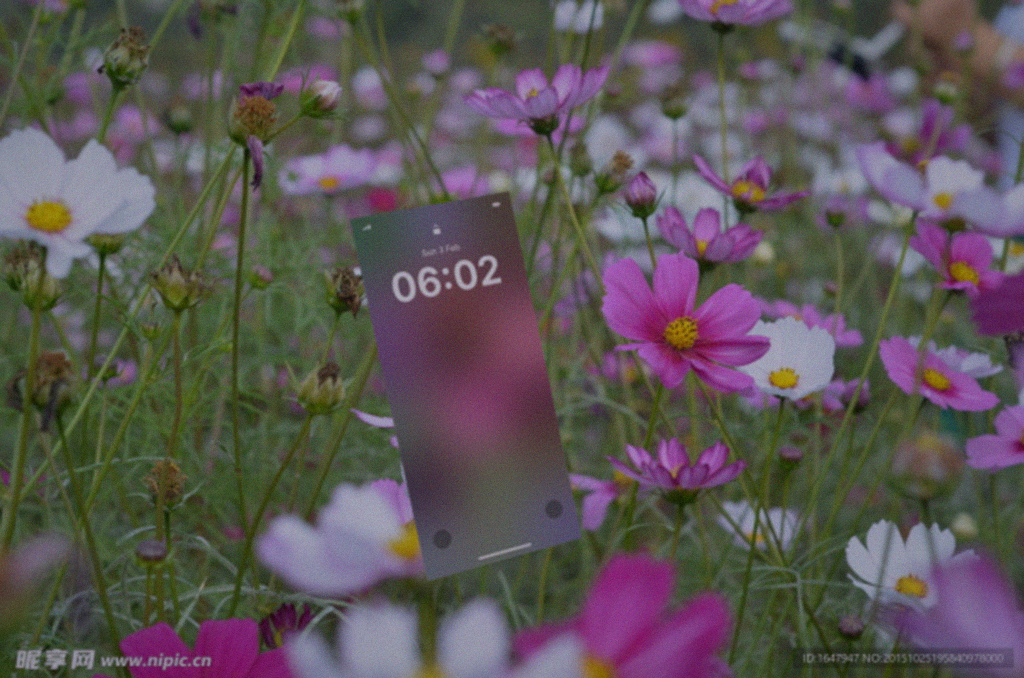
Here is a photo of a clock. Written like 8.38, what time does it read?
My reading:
6.02
